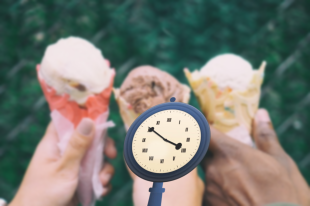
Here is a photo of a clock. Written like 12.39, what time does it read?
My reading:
3.51
